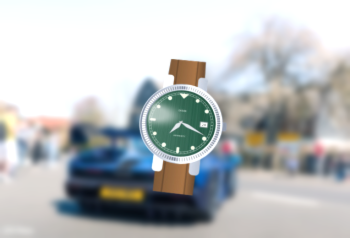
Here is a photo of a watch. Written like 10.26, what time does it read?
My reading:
7.19
